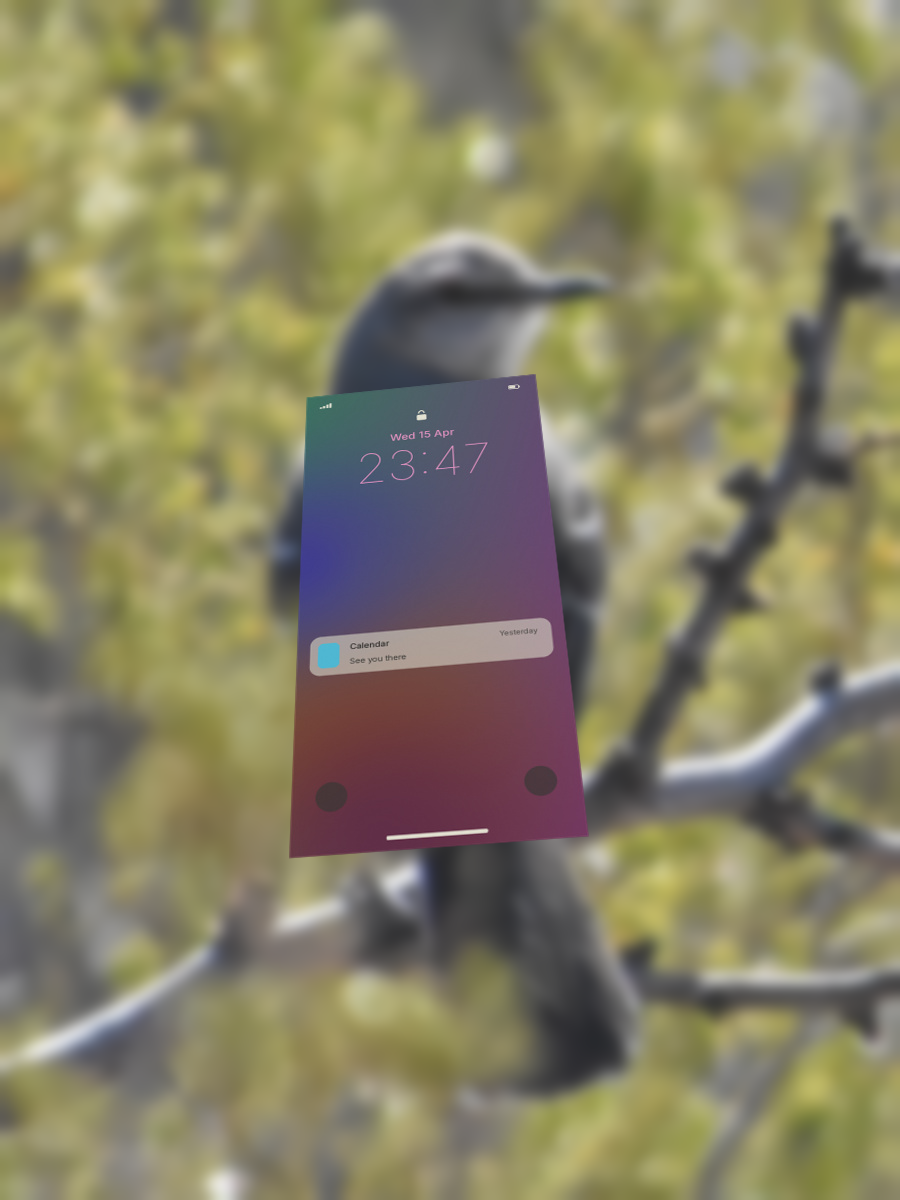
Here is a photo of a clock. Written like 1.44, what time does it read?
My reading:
23.47
